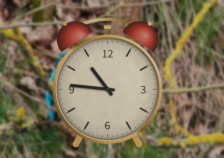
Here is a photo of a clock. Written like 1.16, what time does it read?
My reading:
10.46
